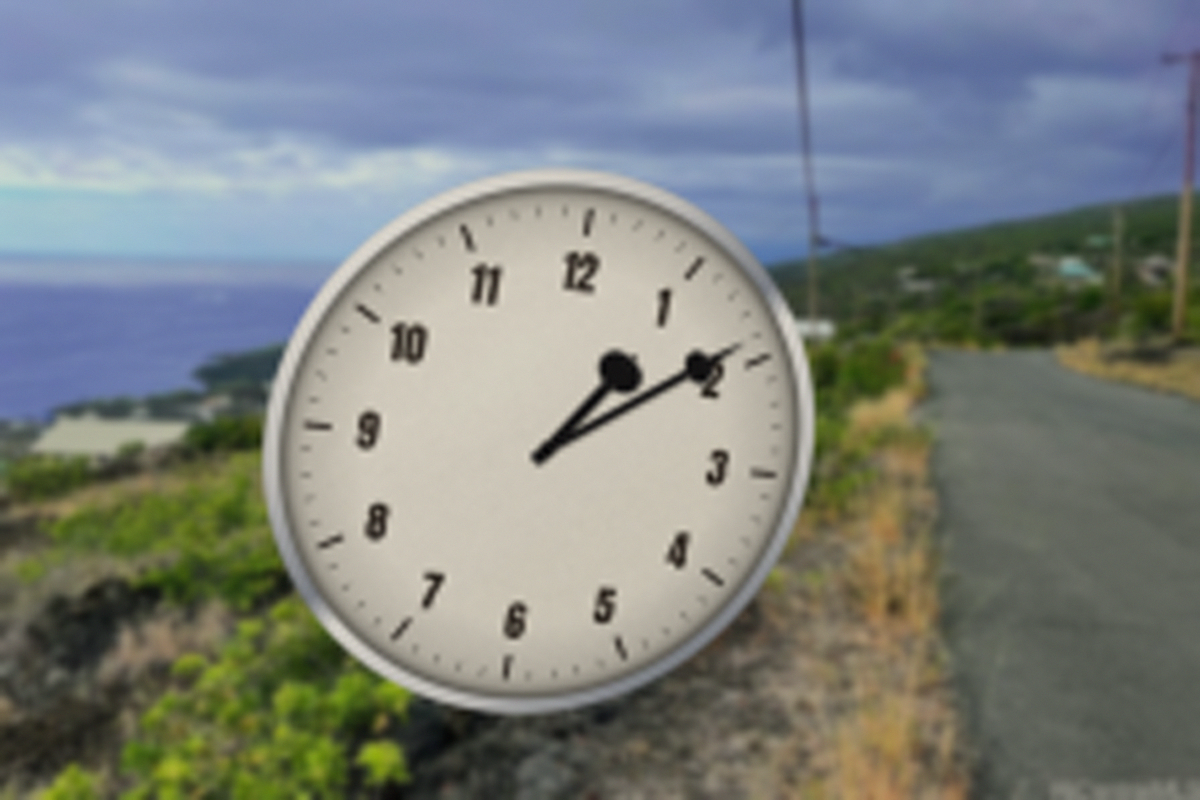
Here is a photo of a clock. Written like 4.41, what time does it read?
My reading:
1.09
